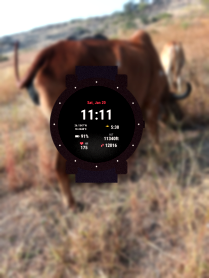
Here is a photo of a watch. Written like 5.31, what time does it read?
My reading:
11.11
